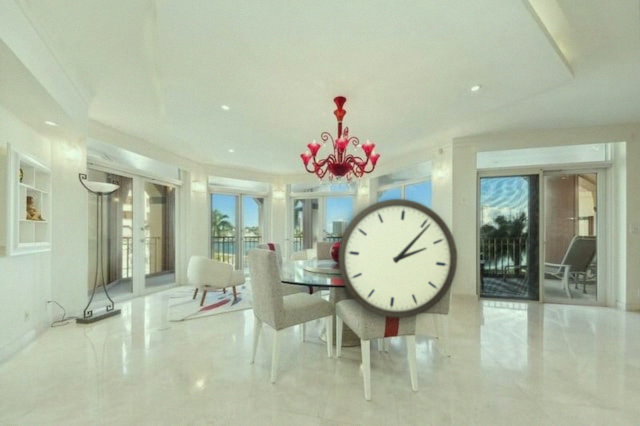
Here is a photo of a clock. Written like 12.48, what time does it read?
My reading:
2.06
